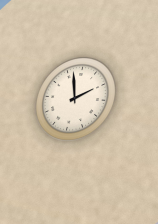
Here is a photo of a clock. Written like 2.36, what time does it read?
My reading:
1.57
